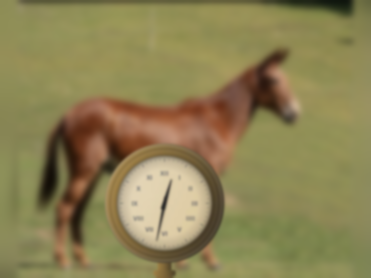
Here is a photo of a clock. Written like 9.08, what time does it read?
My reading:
12.32
